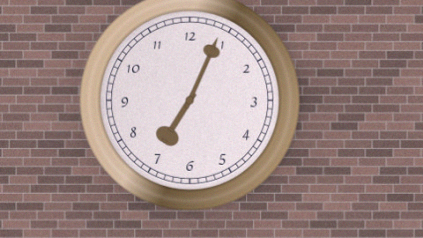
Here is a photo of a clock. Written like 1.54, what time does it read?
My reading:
7.04
